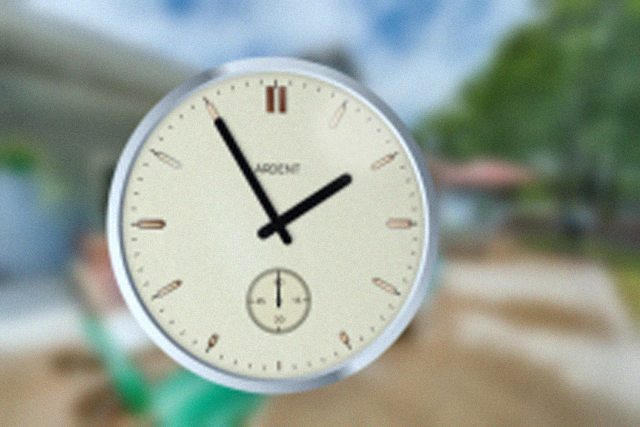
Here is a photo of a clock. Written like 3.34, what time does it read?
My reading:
1.55
